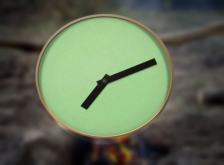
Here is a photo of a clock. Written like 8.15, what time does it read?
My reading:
7.11
